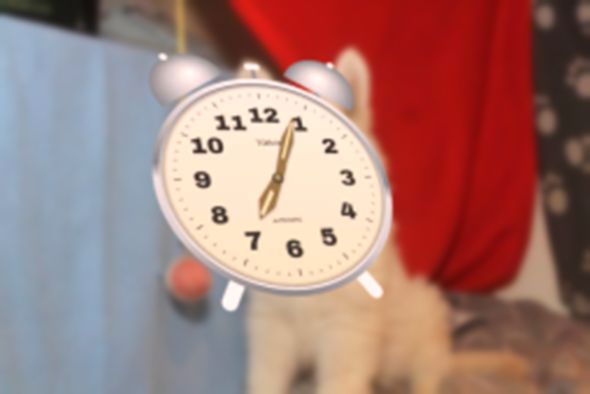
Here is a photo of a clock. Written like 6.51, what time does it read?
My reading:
7.04
